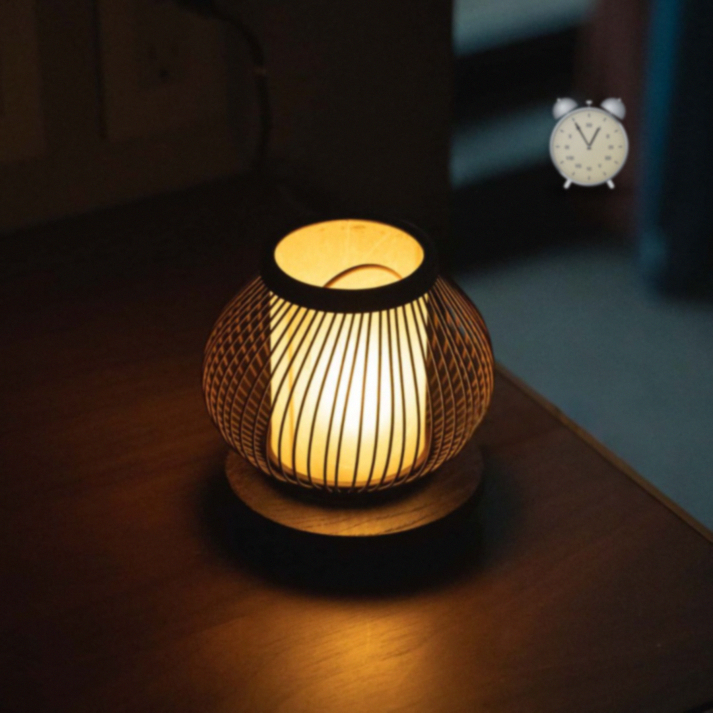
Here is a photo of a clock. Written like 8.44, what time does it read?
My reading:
12.55
